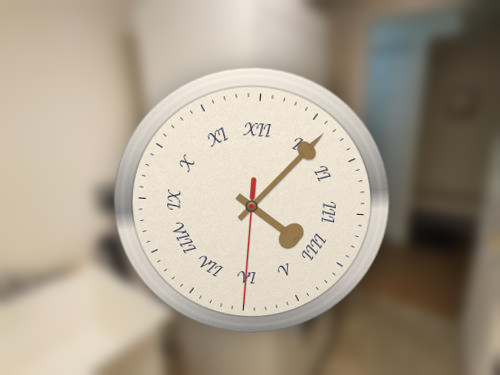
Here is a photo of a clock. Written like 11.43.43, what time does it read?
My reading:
4.06.30
